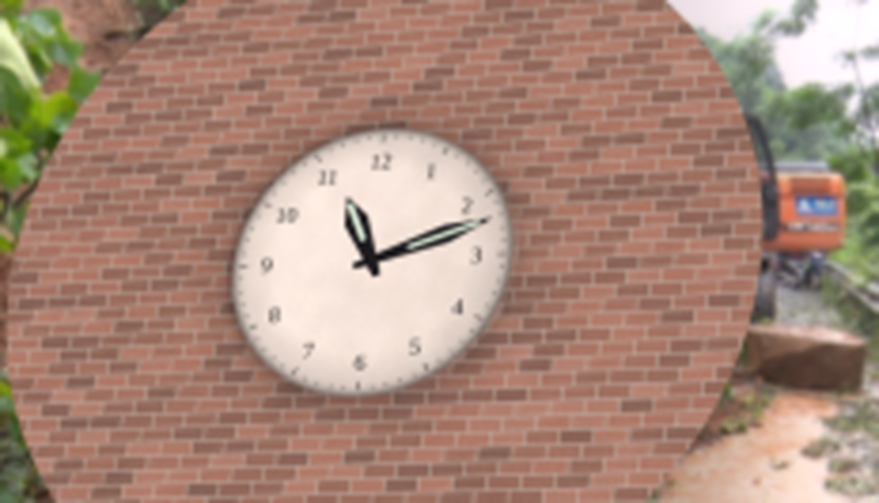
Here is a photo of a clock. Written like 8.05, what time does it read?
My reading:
11.12
